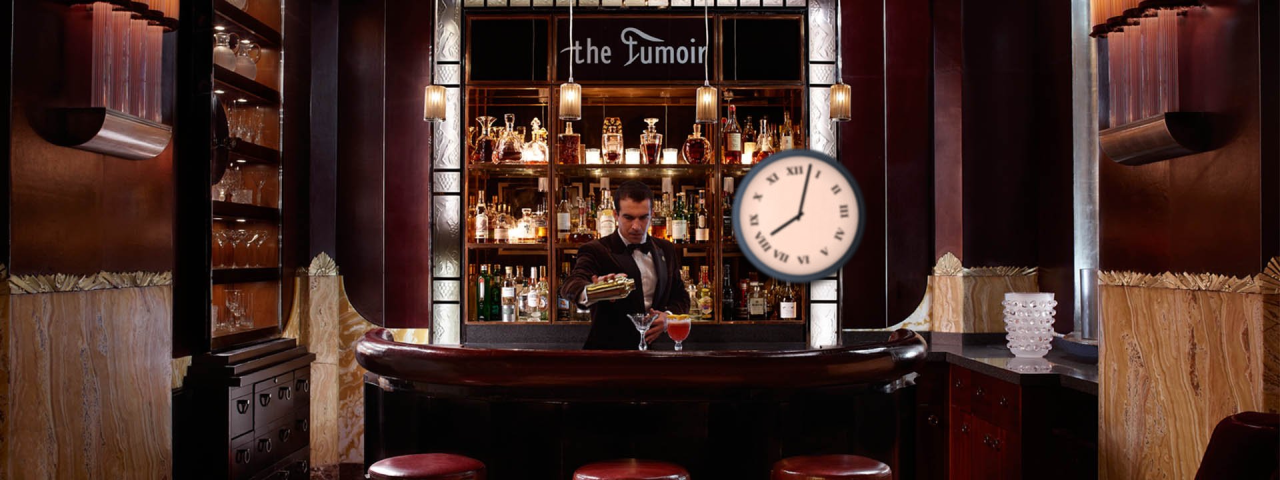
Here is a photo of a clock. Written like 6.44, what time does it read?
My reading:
8.03
